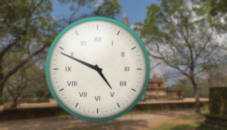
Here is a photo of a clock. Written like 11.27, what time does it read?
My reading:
4.49
